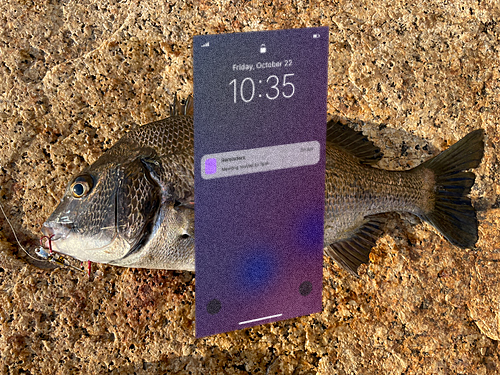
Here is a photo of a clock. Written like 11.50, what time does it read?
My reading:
10.35
